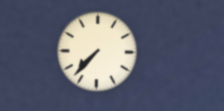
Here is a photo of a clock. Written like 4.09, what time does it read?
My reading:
7.37
